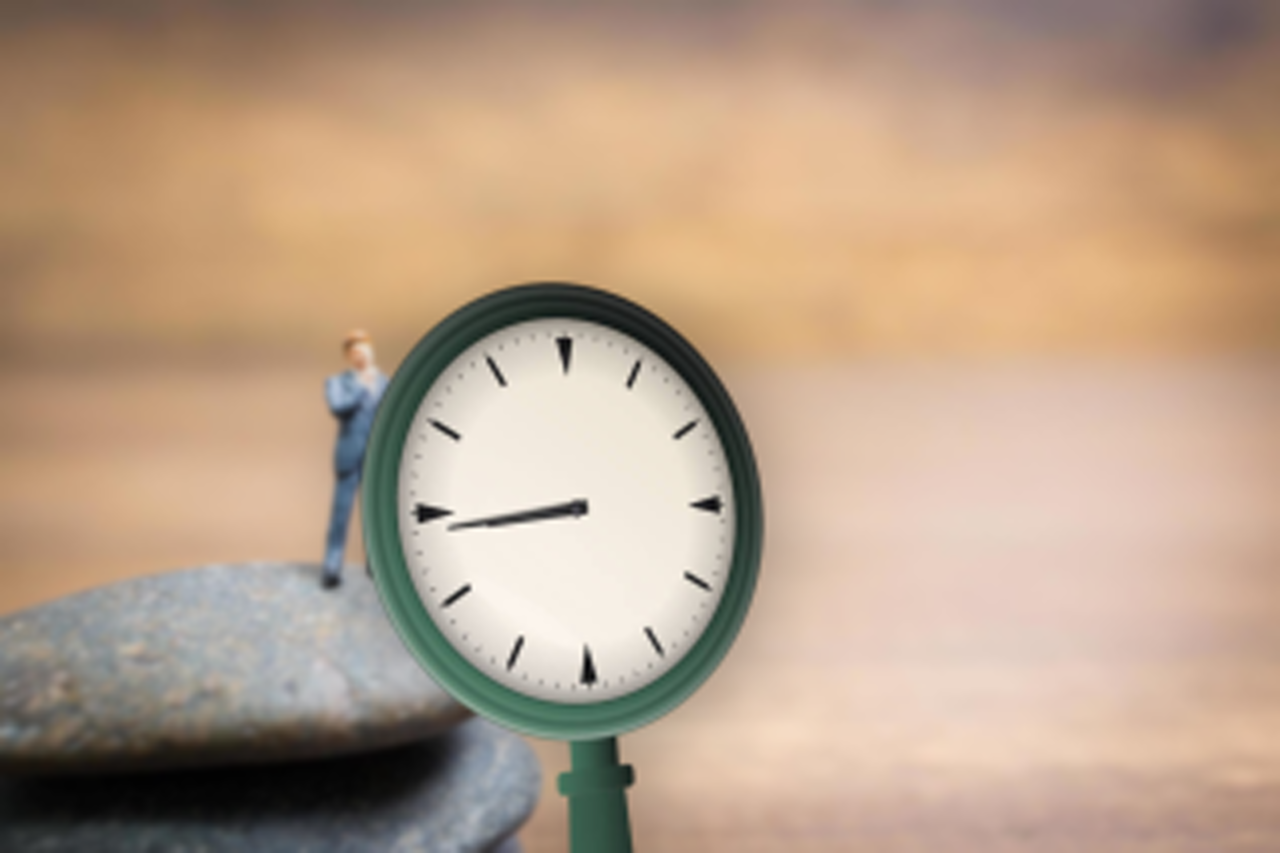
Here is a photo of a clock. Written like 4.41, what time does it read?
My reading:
8.44
